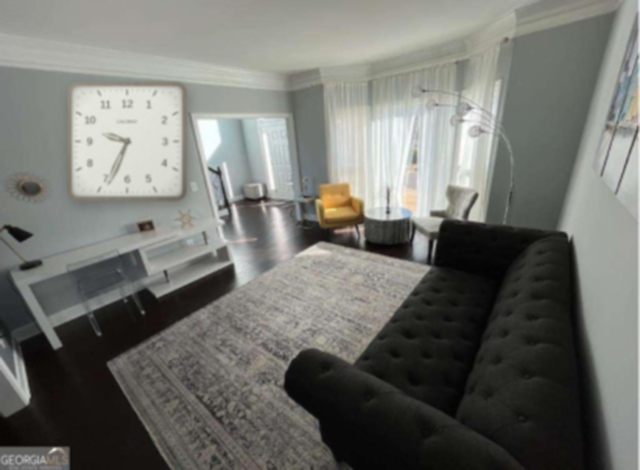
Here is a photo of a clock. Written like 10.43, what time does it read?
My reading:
9.34
